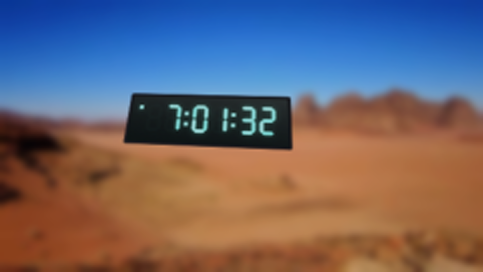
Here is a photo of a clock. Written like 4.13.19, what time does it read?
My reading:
7.01.32
